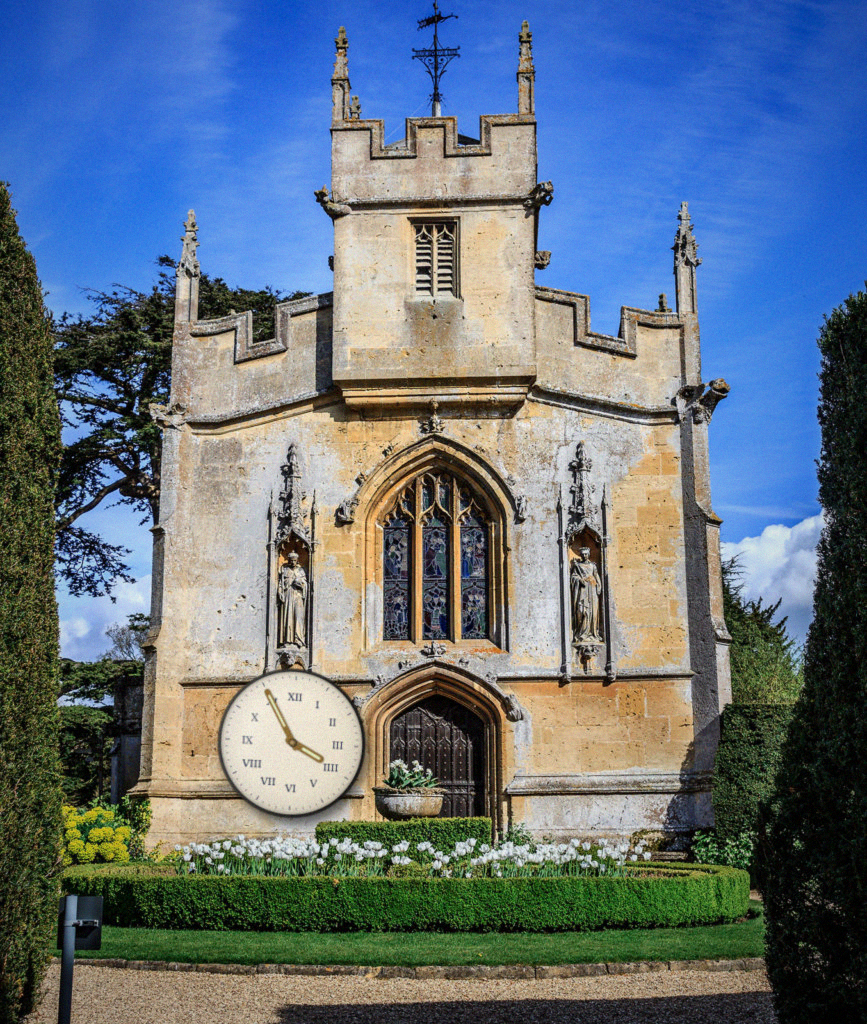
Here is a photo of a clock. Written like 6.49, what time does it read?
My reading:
3.55
